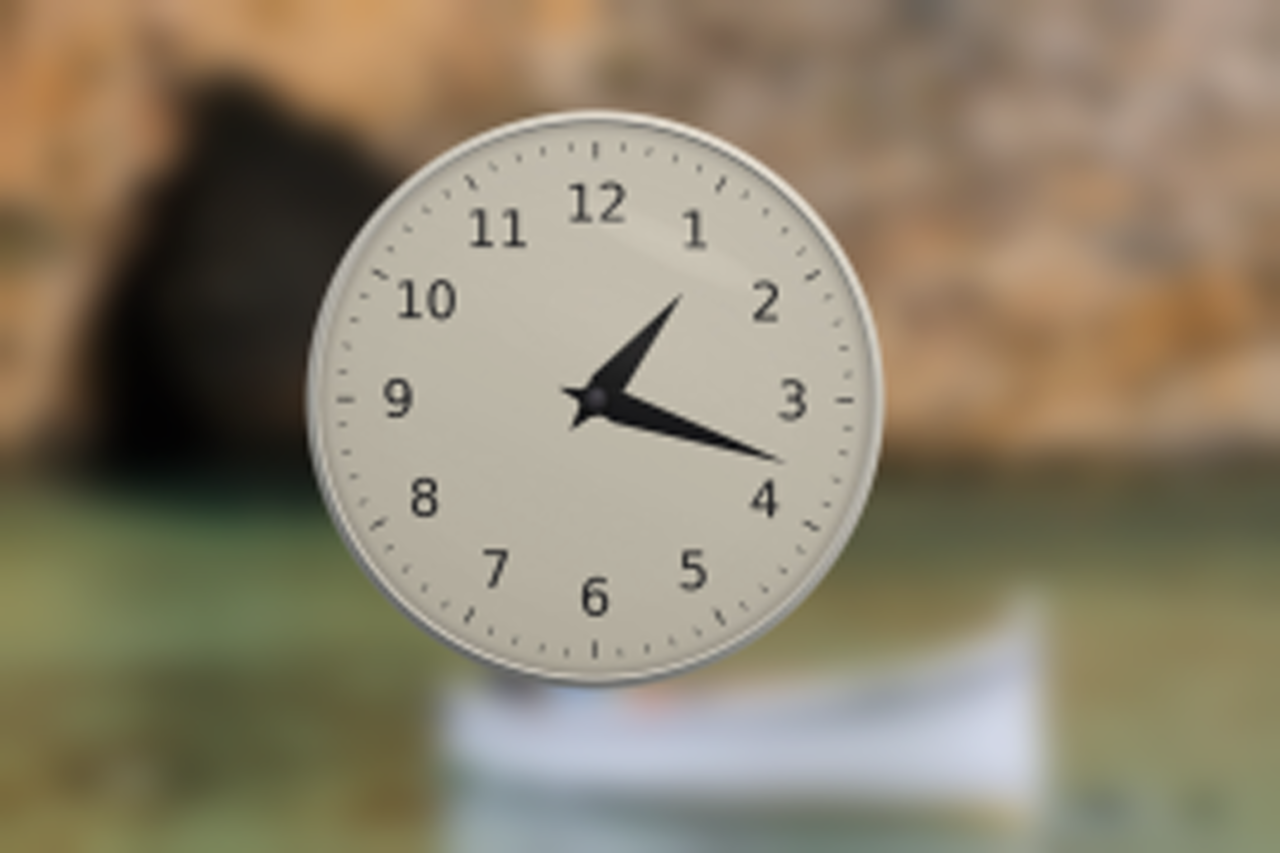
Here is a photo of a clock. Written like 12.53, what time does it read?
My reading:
1.18
